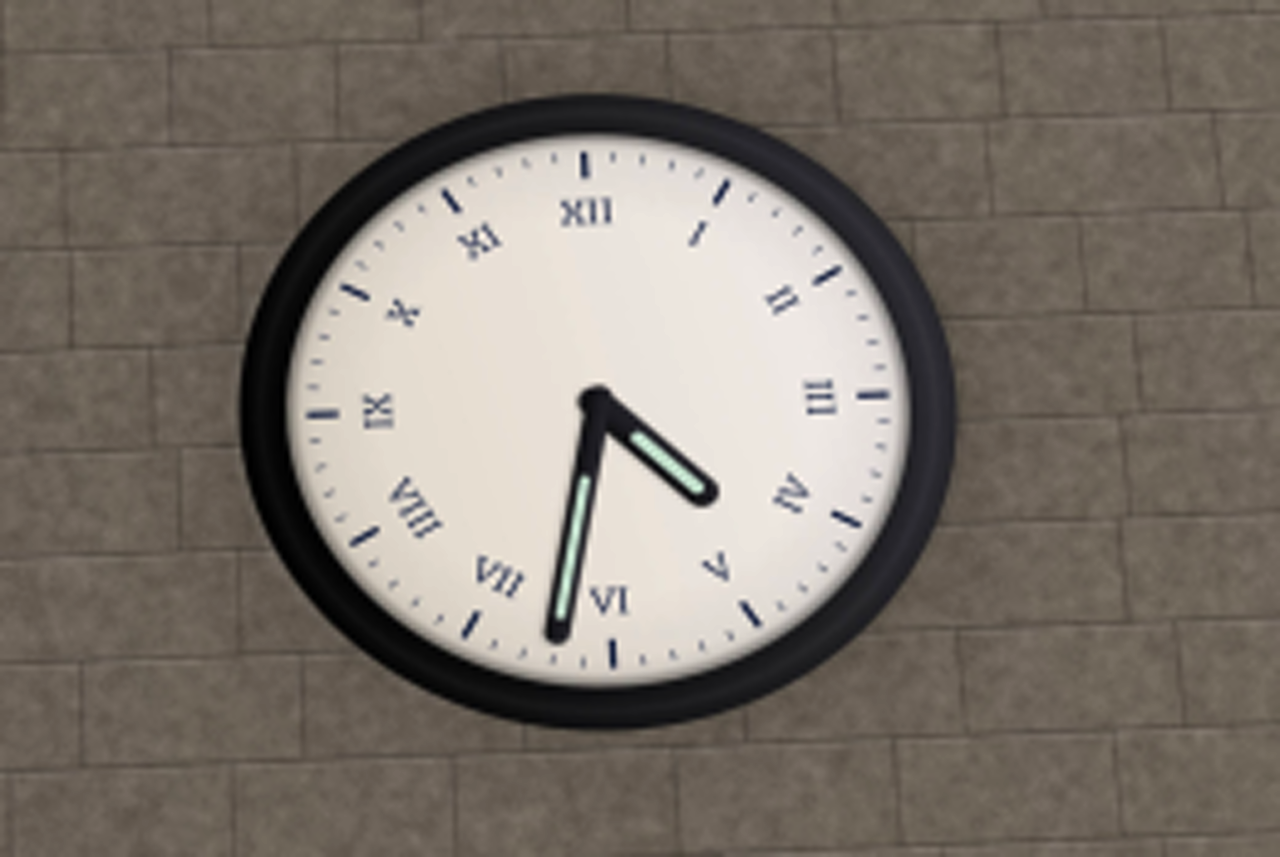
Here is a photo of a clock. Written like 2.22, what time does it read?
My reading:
4.32
